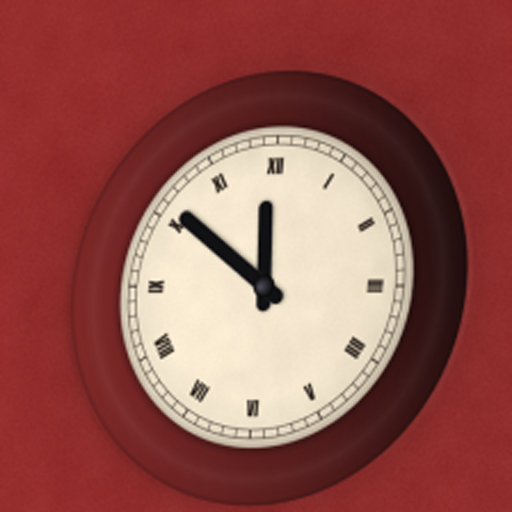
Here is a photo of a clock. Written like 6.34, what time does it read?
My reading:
11.51
